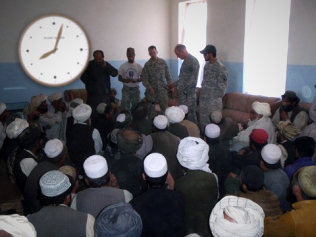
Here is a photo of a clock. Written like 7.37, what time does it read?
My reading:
8.03
